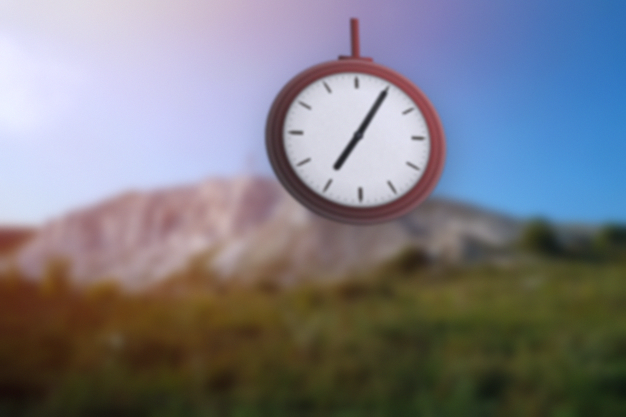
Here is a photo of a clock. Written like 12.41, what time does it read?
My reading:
7.05
